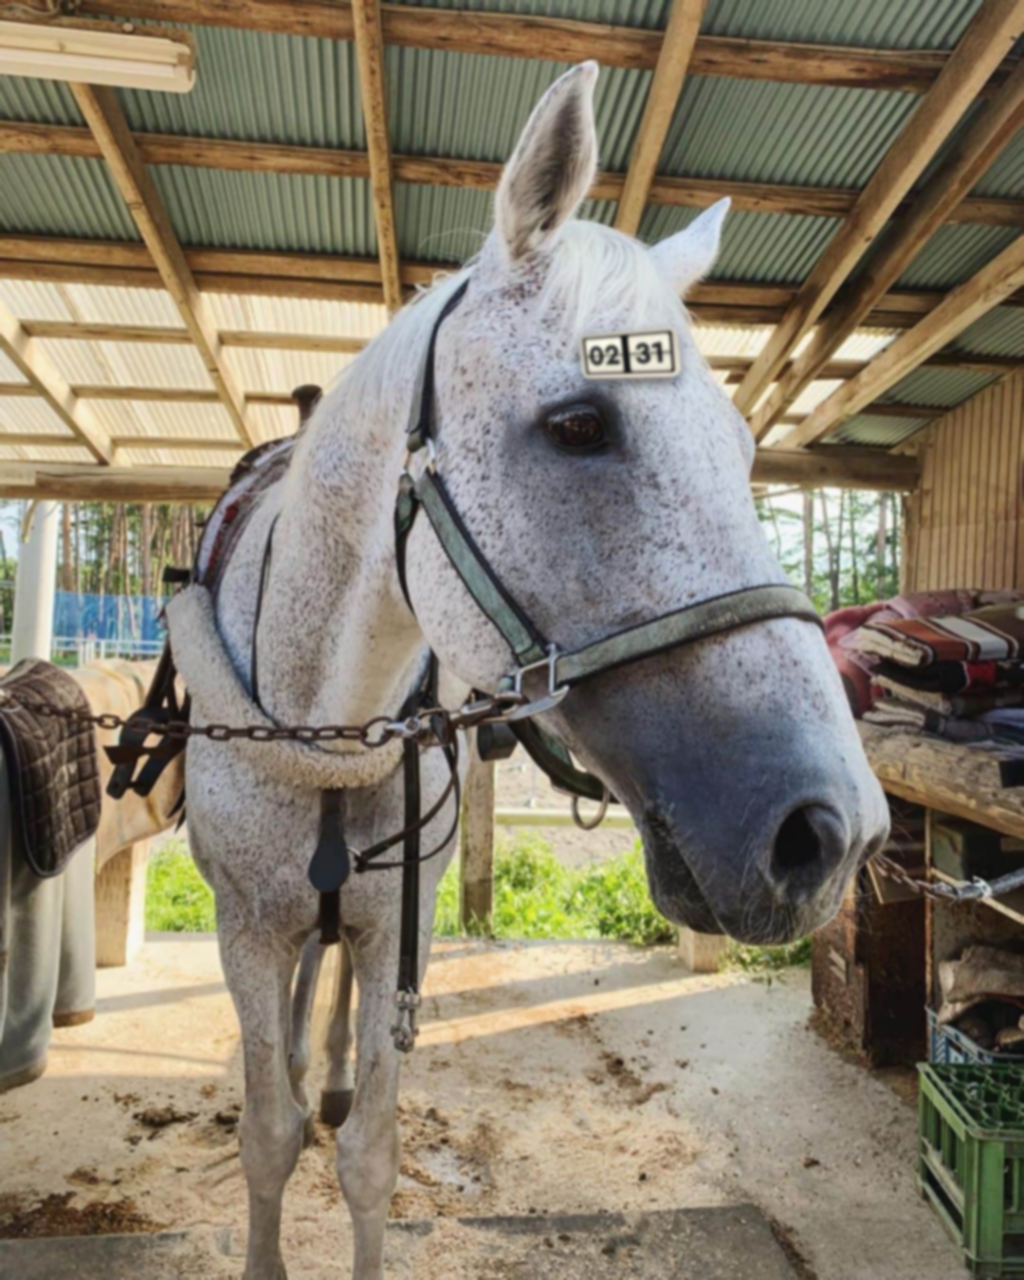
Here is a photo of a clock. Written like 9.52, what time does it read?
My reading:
2.31
